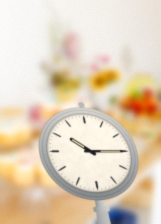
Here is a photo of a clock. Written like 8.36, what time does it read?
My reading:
10.15
